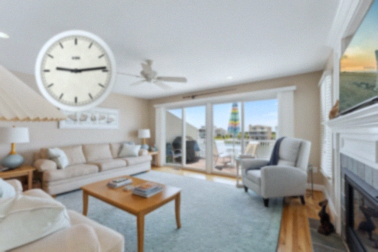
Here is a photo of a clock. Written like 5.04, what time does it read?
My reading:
9.14
